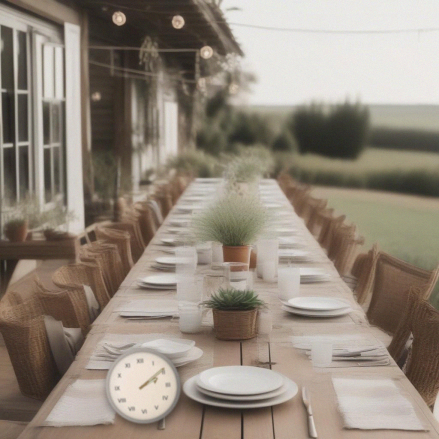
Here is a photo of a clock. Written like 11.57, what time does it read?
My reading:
2.09
